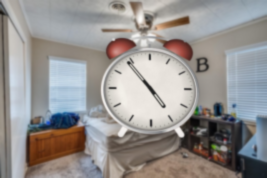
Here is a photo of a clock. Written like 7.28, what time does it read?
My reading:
4.54
